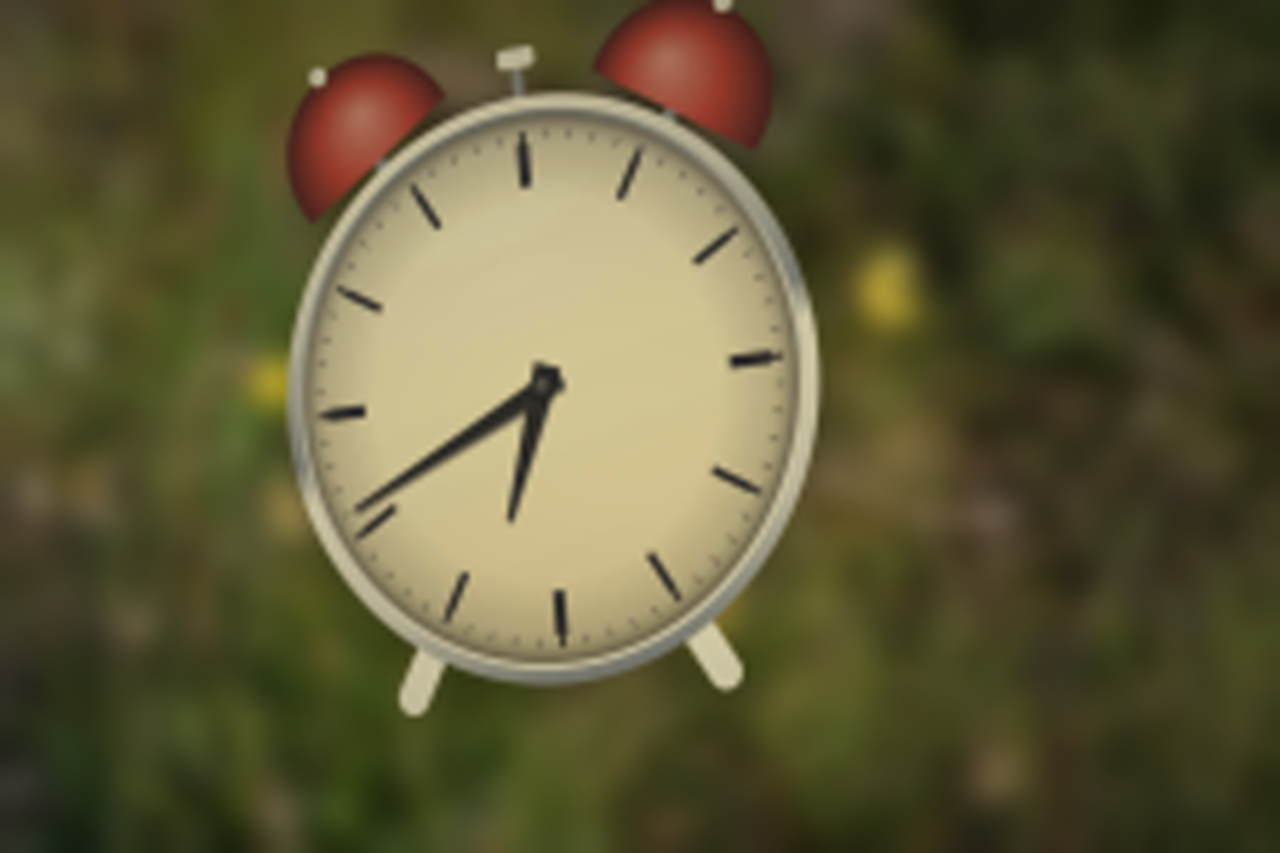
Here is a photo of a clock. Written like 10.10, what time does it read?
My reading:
6.41
